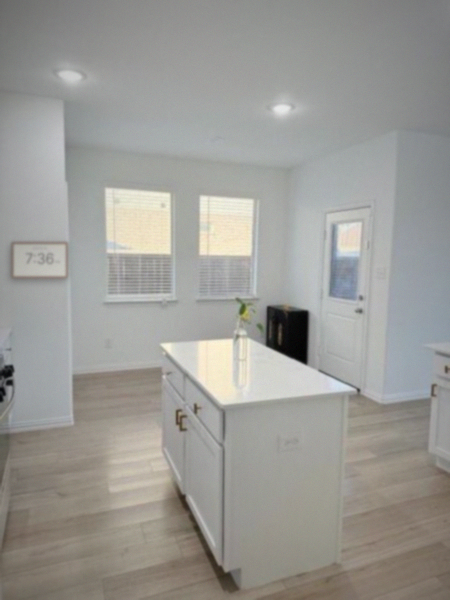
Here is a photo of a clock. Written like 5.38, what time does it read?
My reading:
7.36
